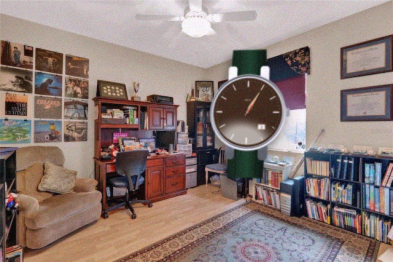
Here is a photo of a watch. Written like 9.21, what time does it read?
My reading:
1.05
